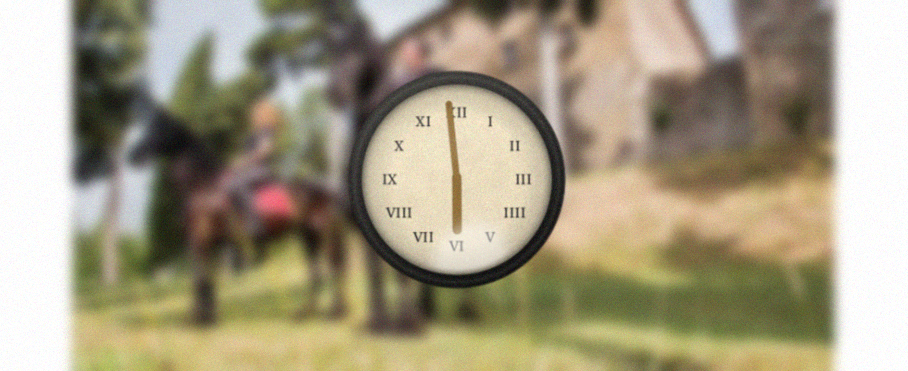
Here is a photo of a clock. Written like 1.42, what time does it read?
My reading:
5.59
